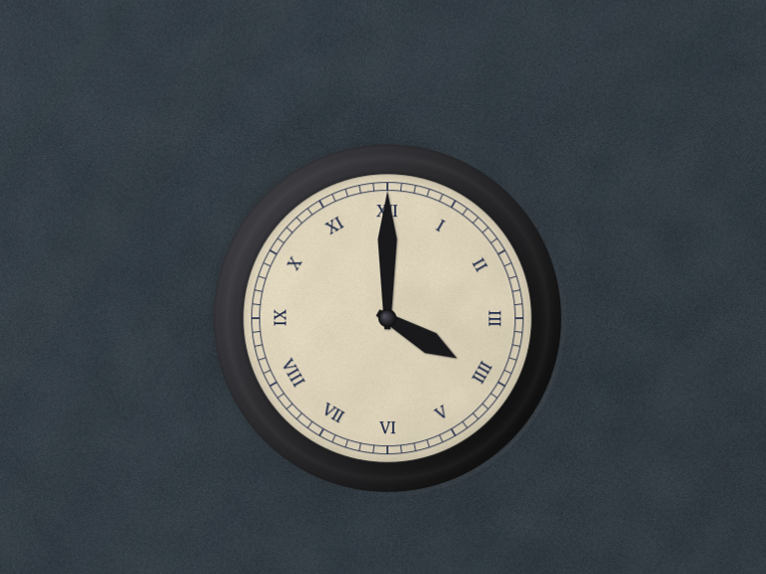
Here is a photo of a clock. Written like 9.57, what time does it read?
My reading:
4.00
